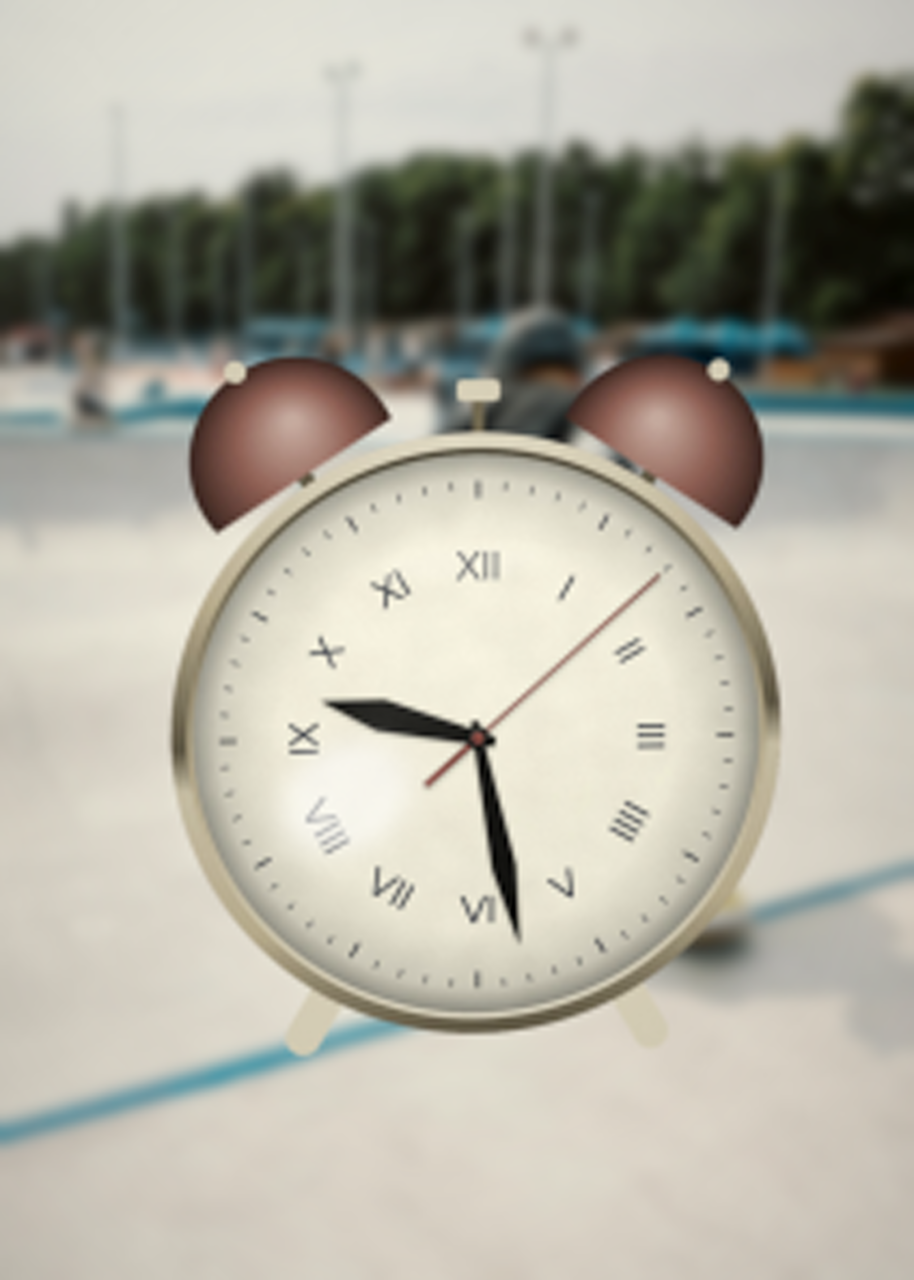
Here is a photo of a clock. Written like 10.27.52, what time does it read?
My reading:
9.28.08
